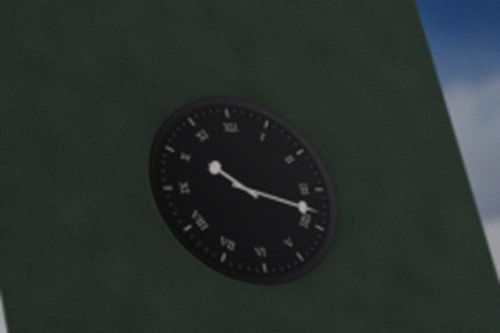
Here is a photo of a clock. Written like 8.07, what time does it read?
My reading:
10.18
